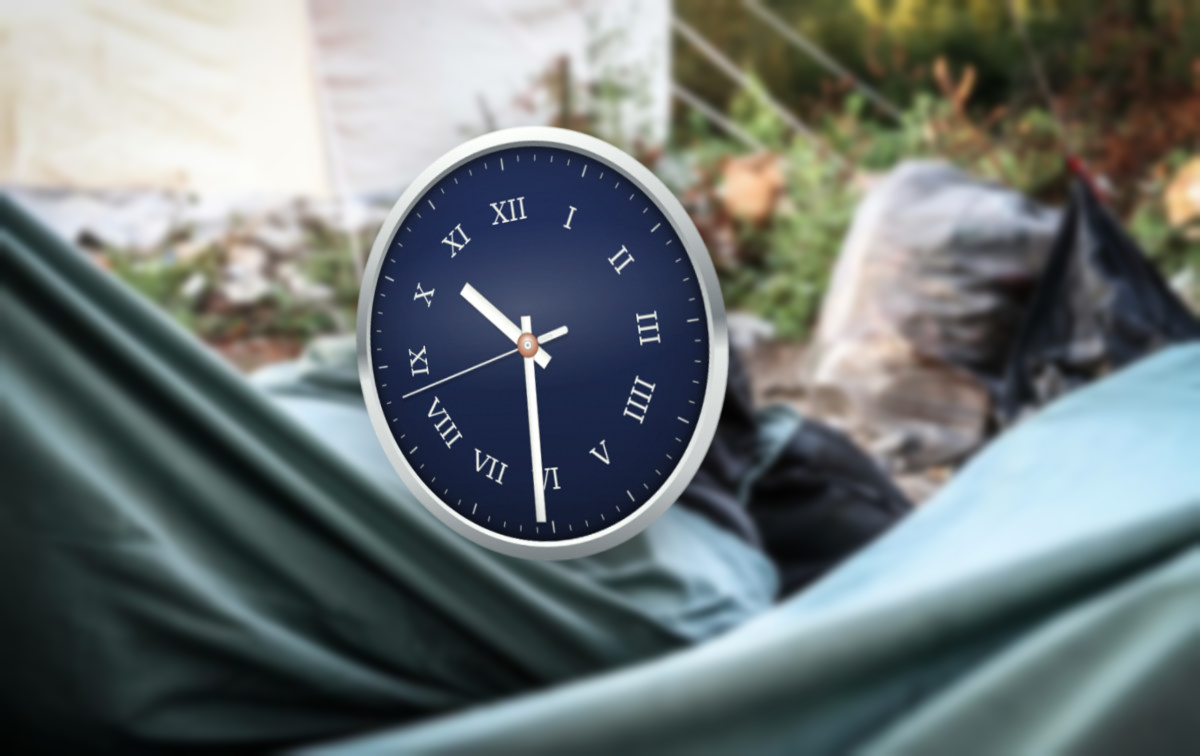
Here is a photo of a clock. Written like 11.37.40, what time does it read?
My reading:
10.30.43
